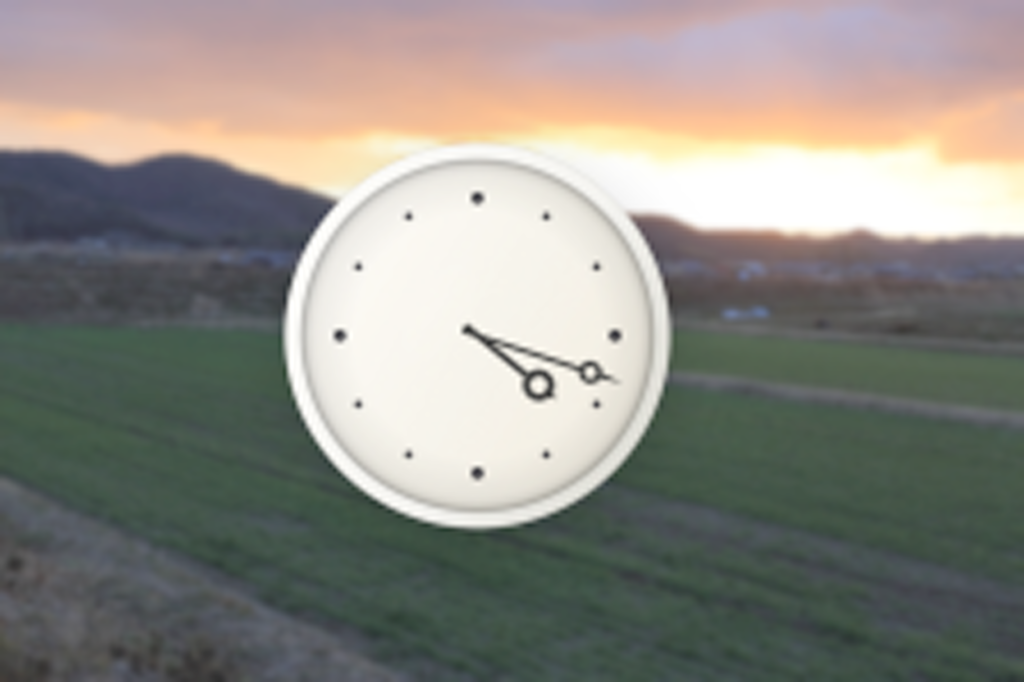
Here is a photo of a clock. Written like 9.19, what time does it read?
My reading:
4.18
